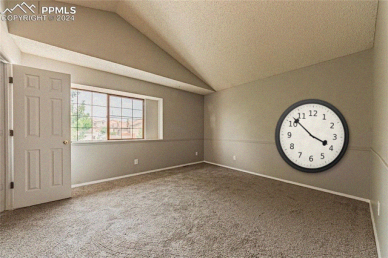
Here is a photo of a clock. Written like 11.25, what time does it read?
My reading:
3.52
